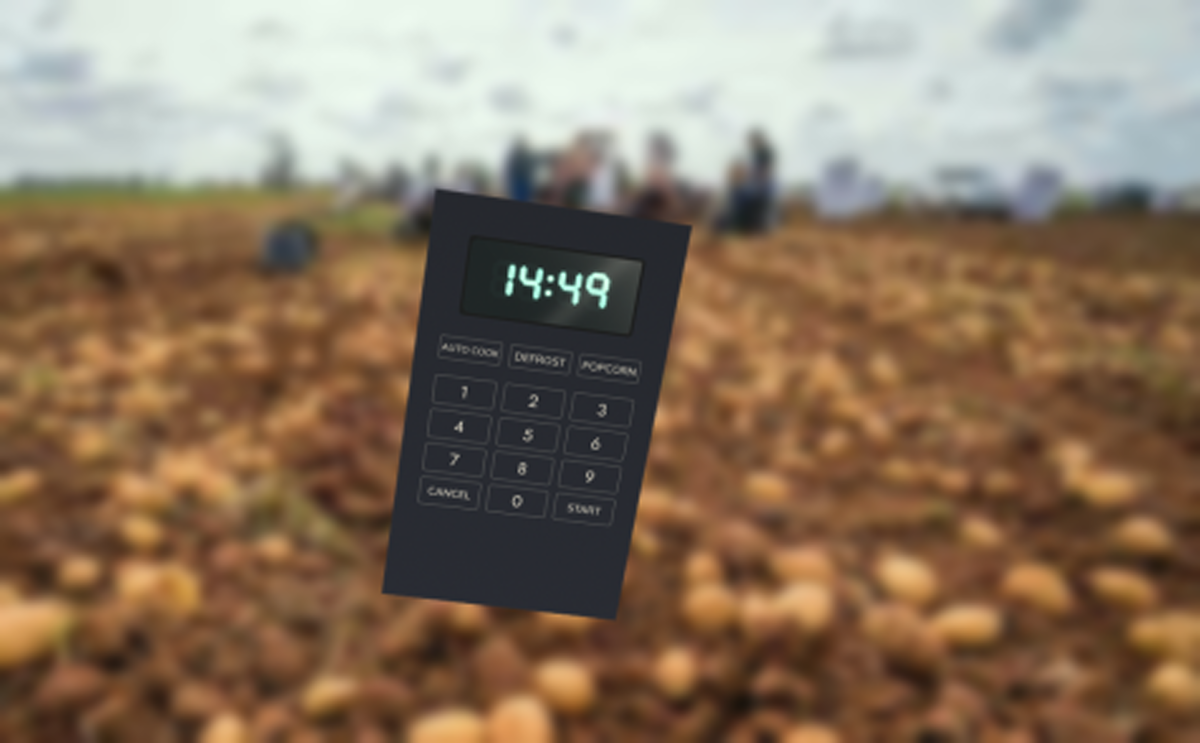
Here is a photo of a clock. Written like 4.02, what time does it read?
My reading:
14.49
